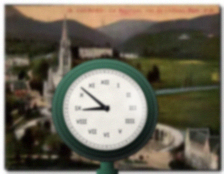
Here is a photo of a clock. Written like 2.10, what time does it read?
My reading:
8.52
